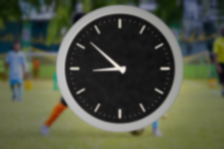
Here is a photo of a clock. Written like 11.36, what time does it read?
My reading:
8.52
